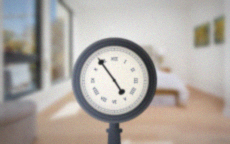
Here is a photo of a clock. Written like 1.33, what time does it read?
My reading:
4.54
